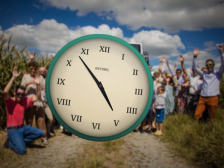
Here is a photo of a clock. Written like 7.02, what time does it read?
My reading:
4.53
